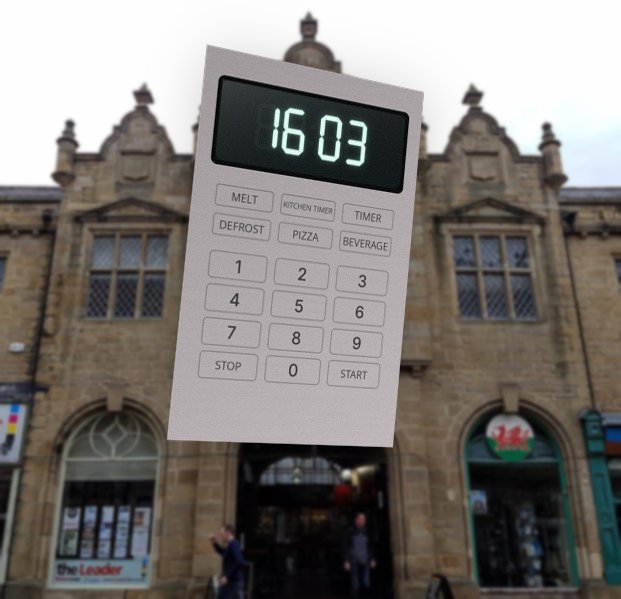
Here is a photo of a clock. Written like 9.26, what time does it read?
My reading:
16.03
